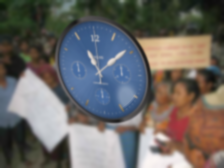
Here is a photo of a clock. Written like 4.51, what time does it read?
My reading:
11.09
